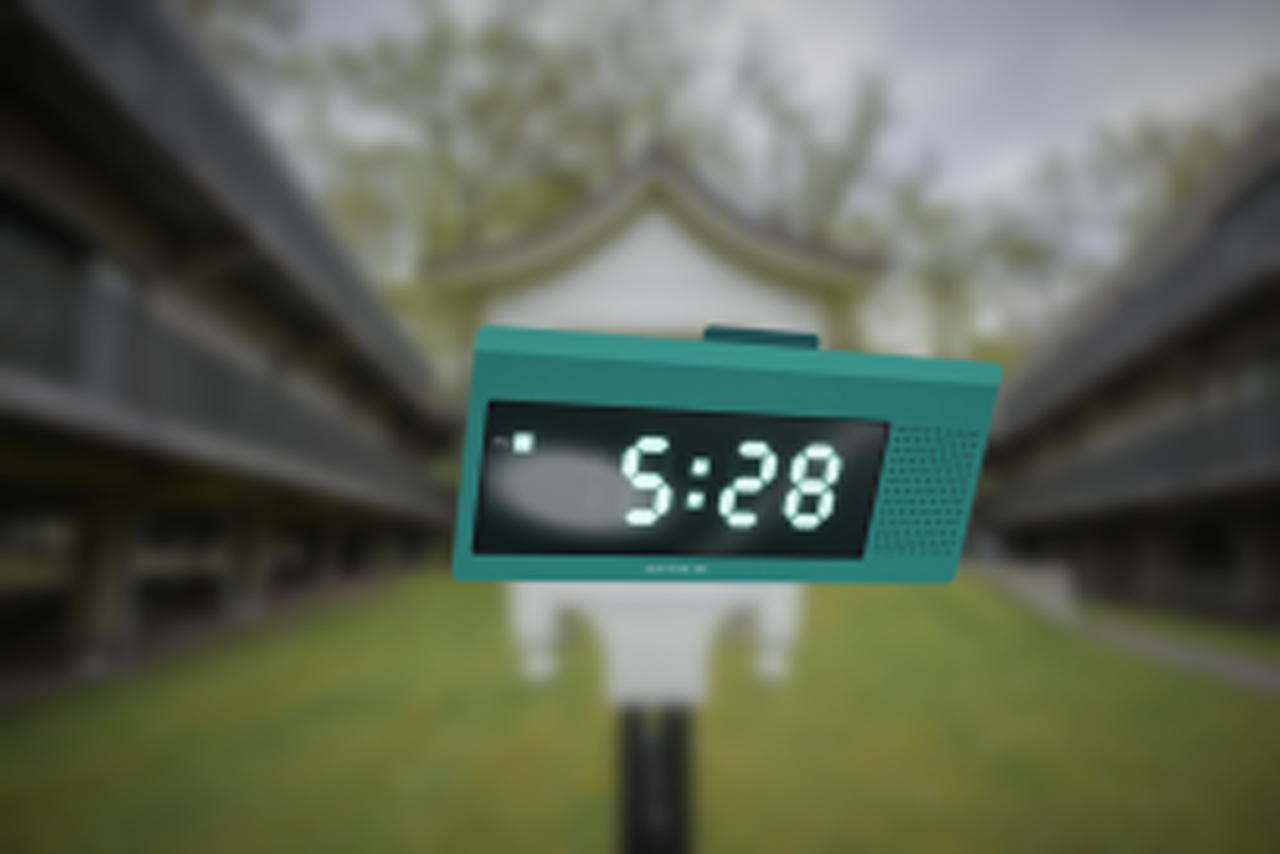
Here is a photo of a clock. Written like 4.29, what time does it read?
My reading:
5.28
